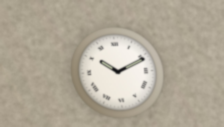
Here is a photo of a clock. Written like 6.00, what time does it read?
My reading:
10.11
